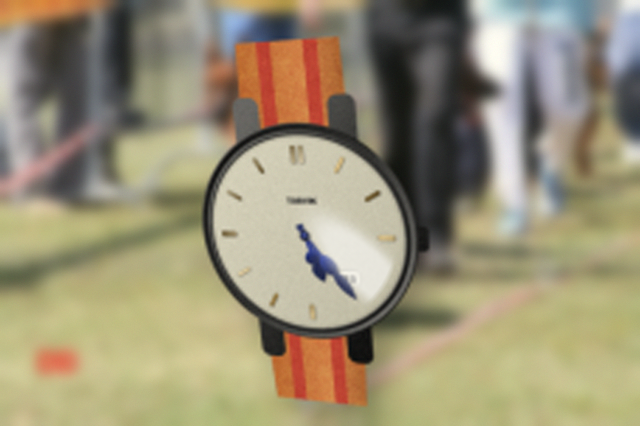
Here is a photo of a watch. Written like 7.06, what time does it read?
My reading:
5.24
